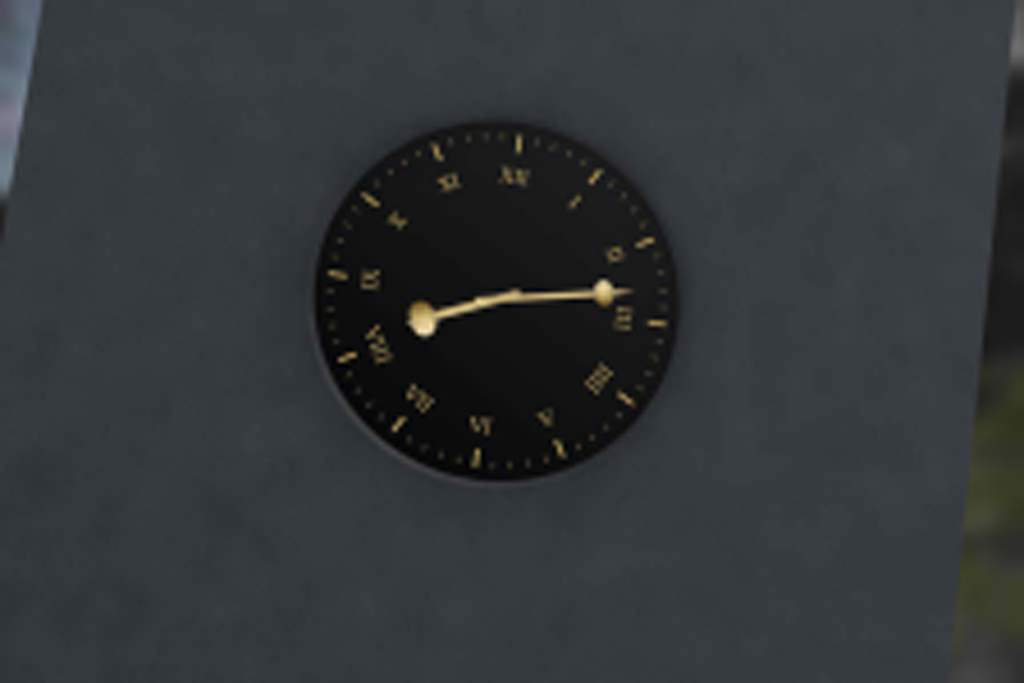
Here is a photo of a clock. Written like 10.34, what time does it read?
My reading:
8.13
